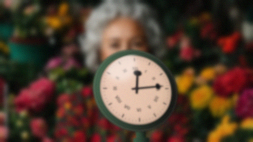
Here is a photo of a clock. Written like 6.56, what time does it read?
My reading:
12.14
